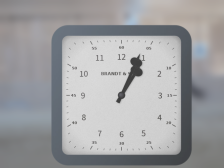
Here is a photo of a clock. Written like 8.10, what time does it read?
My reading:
1.04
